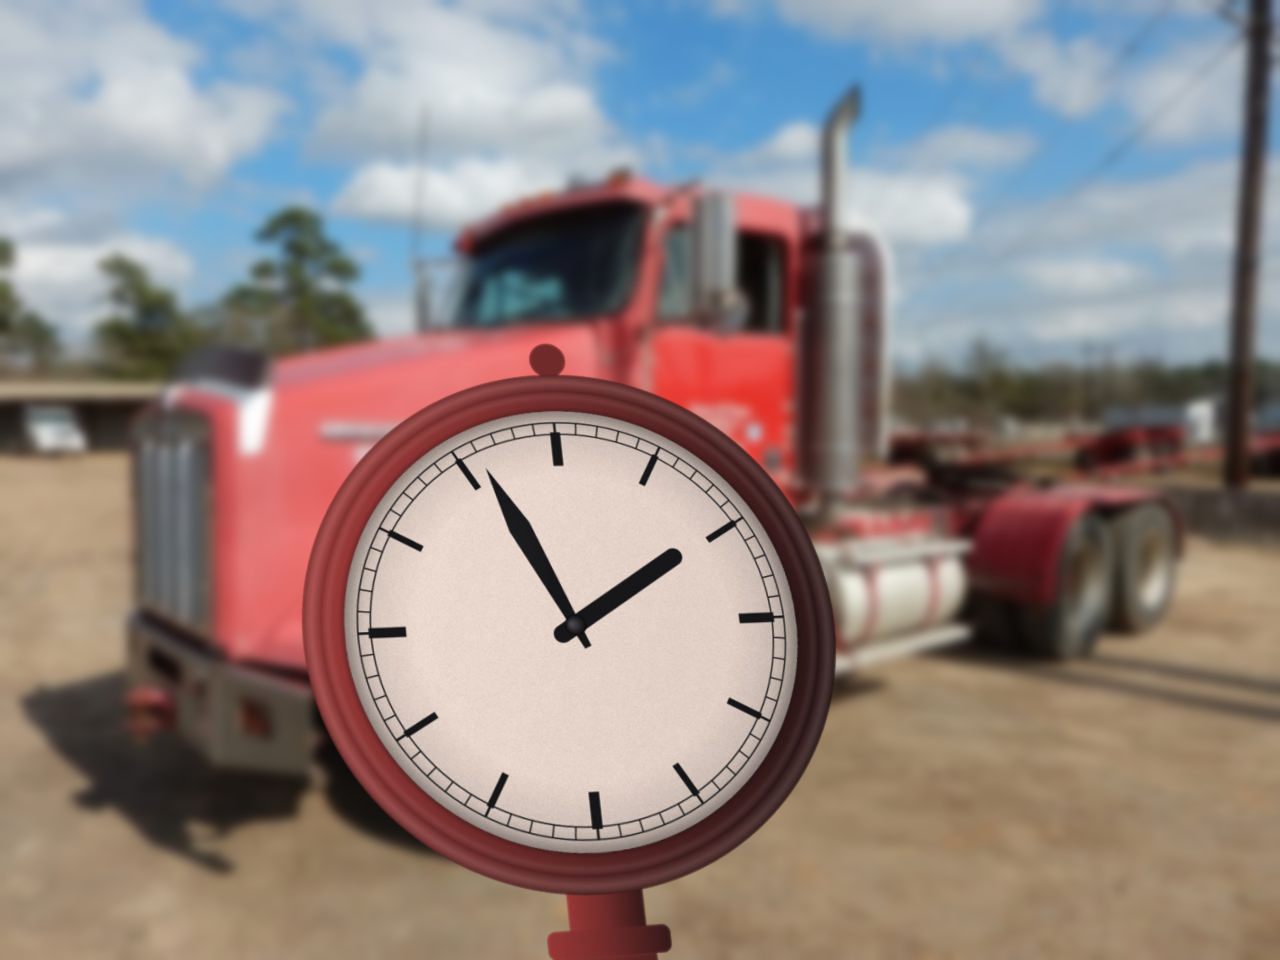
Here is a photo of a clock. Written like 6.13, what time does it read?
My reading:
1.56
